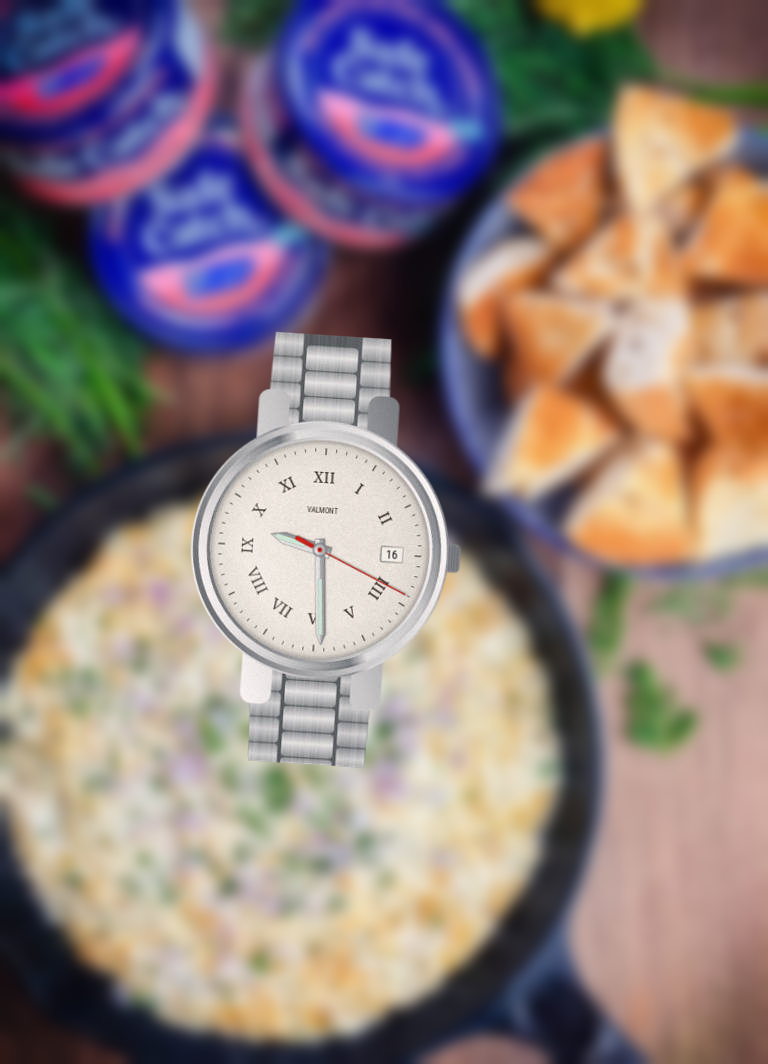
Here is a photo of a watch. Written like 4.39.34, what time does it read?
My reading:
9.29.19
